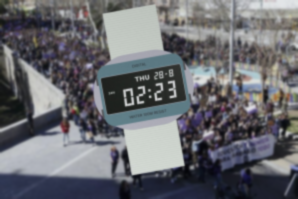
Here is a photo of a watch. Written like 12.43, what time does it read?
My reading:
2.23
